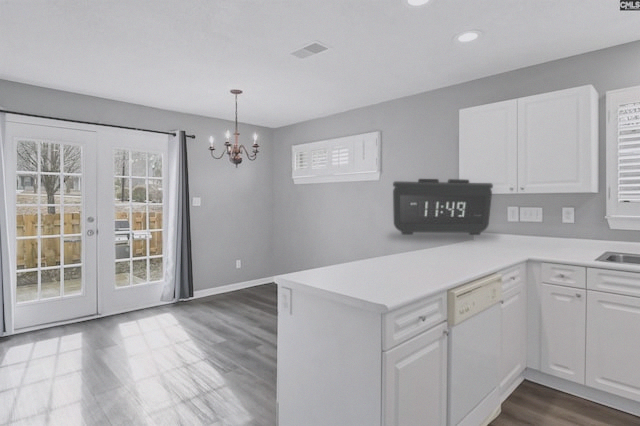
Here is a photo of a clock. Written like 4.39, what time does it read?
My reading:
11.49
